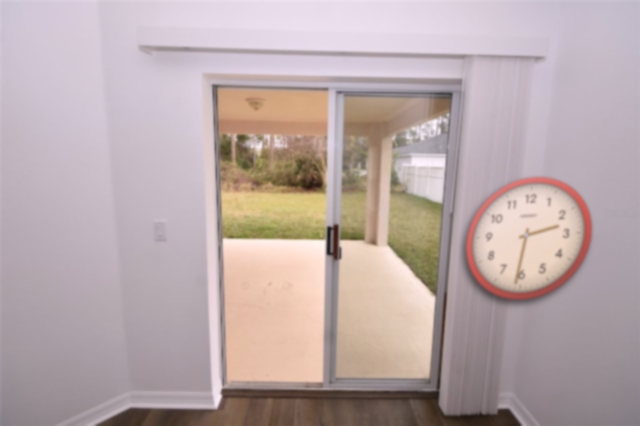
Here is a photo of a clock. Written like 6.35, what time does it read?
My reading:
2.31
